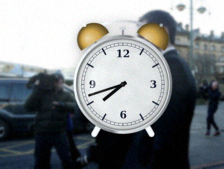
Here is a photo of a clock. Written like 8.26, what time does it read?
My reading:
7.42
